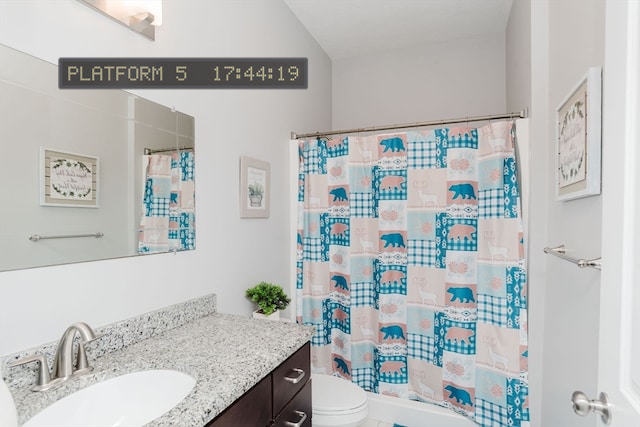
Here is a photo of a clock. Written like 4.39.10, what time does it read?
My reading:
17.44.19
